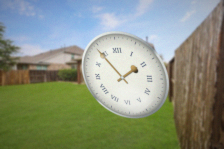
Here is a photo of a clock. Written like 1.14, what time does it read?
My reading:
1.54
